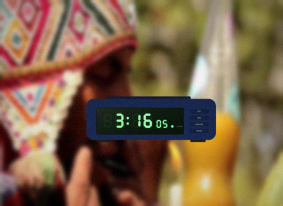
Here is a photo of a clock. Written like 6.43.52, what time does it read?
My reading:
3.16.05
